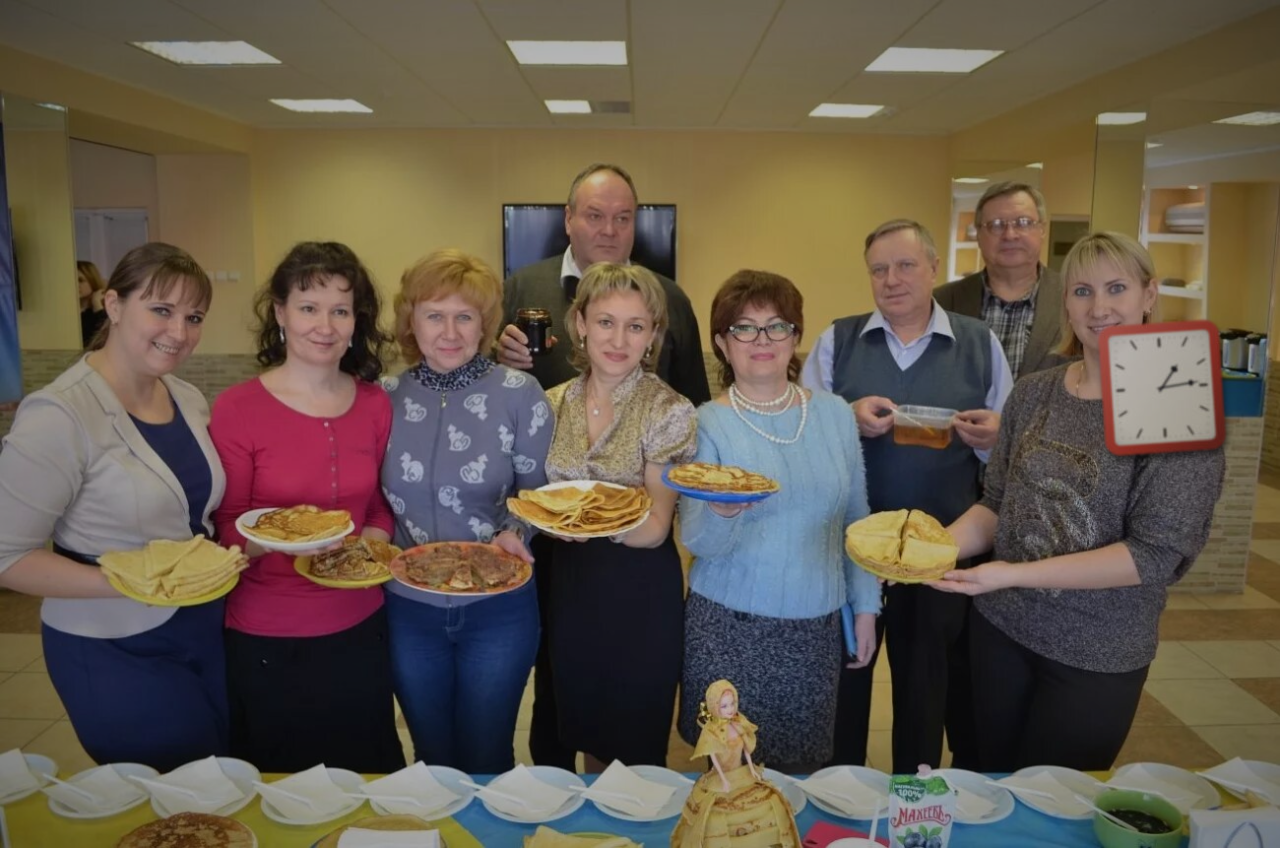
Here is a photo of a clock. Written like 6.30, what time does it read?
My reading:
1.14
